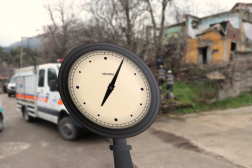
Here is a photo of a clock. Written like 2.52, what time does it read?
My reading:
7.05
